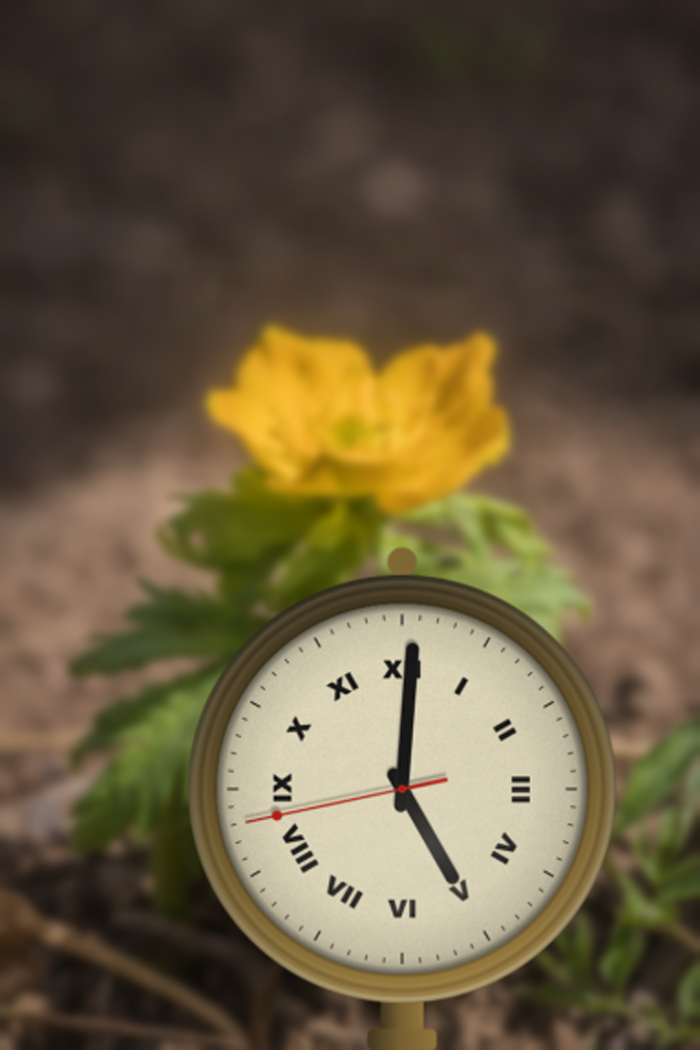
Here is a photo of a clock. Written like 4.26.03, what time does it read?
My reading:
5.00.43
